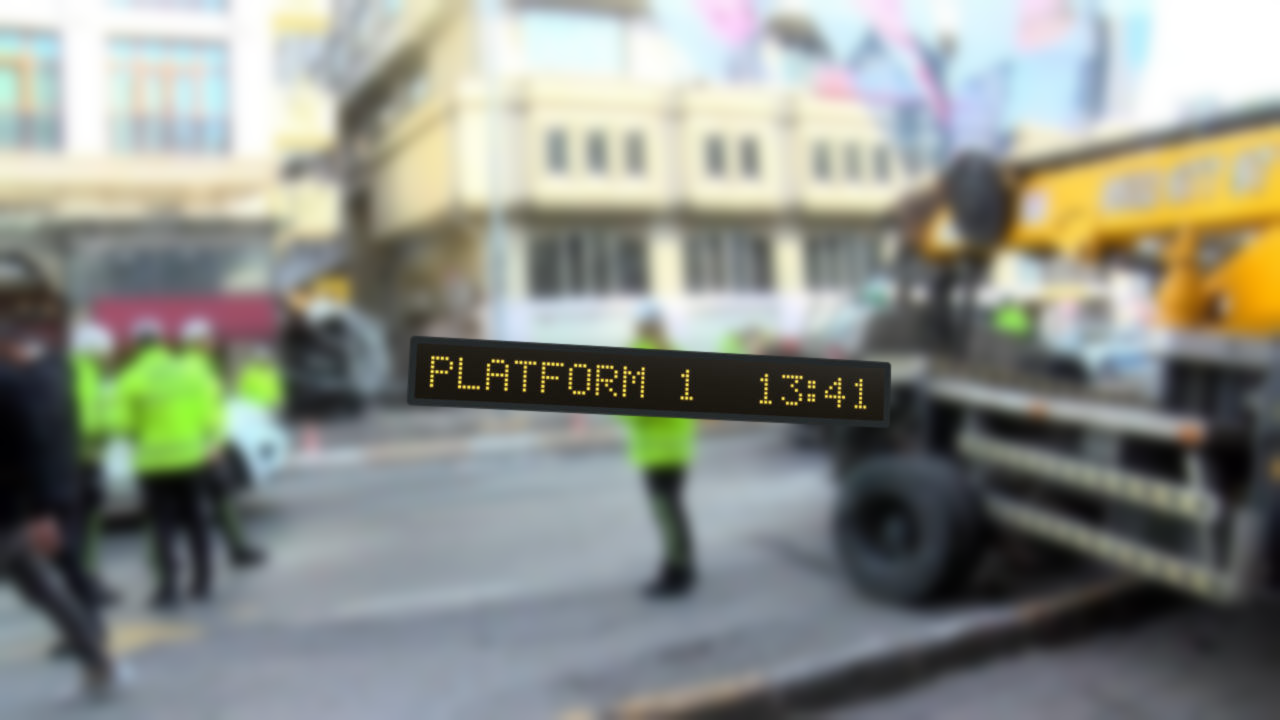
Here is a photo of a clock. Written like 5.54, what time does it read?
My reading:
13.41
